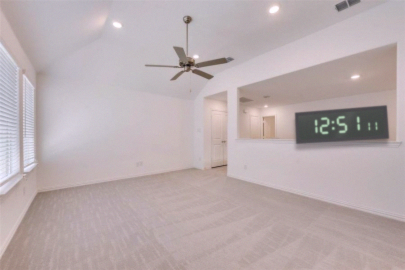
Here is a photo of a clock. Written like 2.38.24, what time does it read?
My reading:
12.51.11
